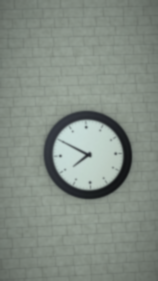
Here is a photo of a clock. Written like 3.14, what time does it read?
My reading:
7.50
